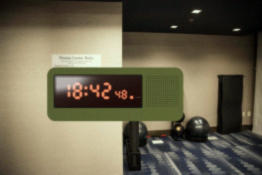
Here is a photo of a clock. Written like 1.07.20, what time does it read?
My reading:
18.42.48
